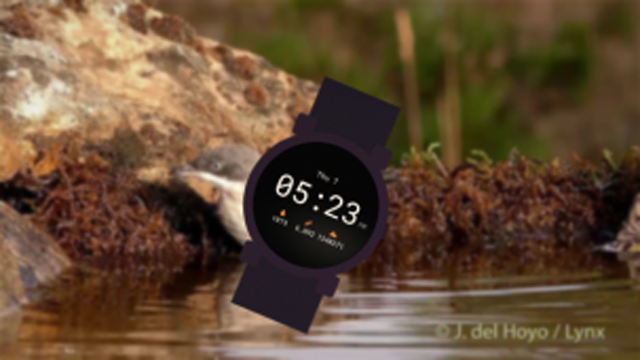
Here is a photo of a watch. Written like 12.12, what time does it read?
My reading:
5.23
